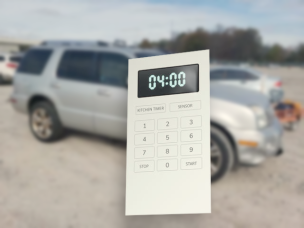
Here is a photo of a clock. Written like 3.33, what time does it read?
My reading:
4.00
